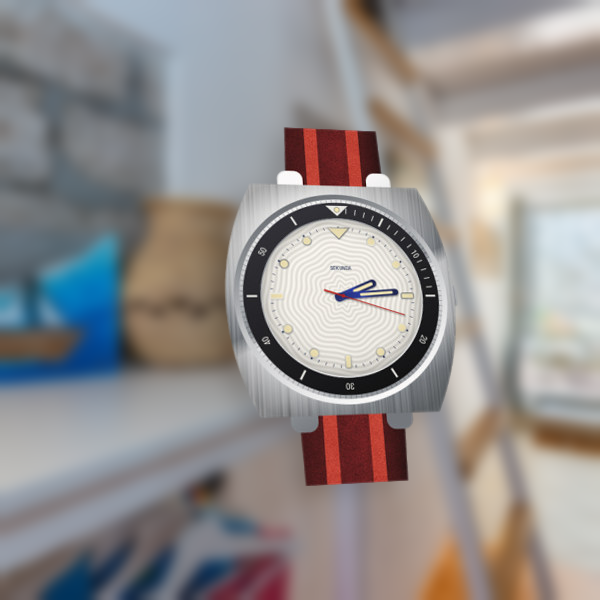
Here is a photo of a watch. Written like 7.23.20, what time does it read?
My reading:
2.14.18
